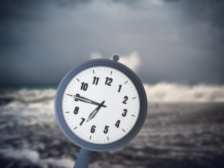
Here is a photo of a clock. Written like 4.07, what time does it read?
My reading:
6.45
